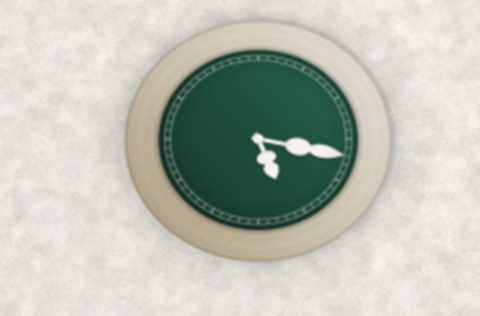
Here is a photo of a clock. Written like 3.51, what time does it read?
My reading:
5.17
